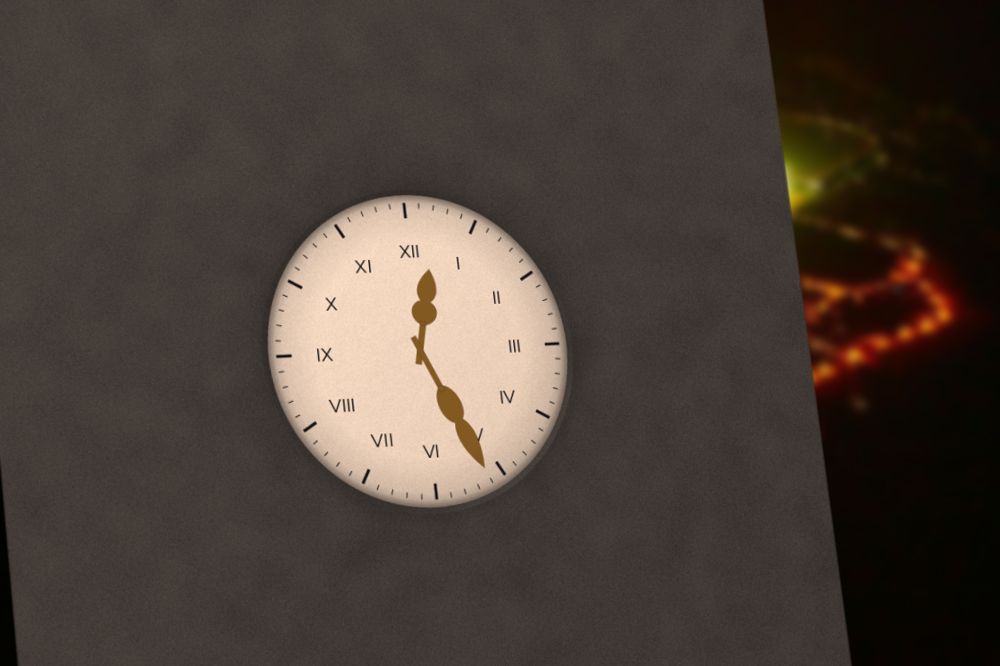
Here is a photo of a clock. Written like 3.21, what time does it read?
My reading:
12.26
